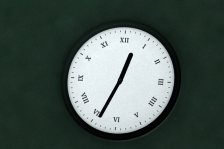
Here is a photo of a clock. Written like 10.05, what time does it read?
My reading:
12.34
